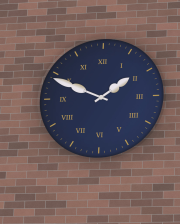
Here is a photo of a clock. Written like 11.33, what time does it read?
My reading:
1.49
